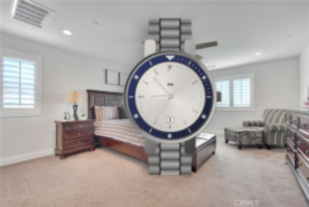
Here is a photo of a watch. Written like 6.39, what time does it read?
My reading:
8.53
